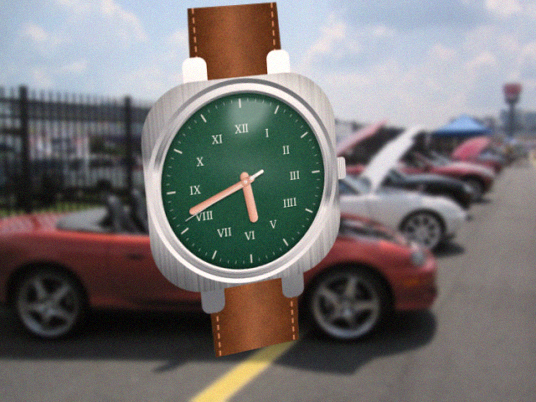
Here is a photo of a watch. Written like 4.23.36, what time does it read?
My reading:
5.41.41
